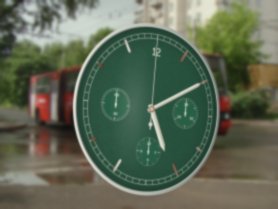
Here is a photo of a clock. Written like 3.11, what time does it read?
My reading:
5.10
